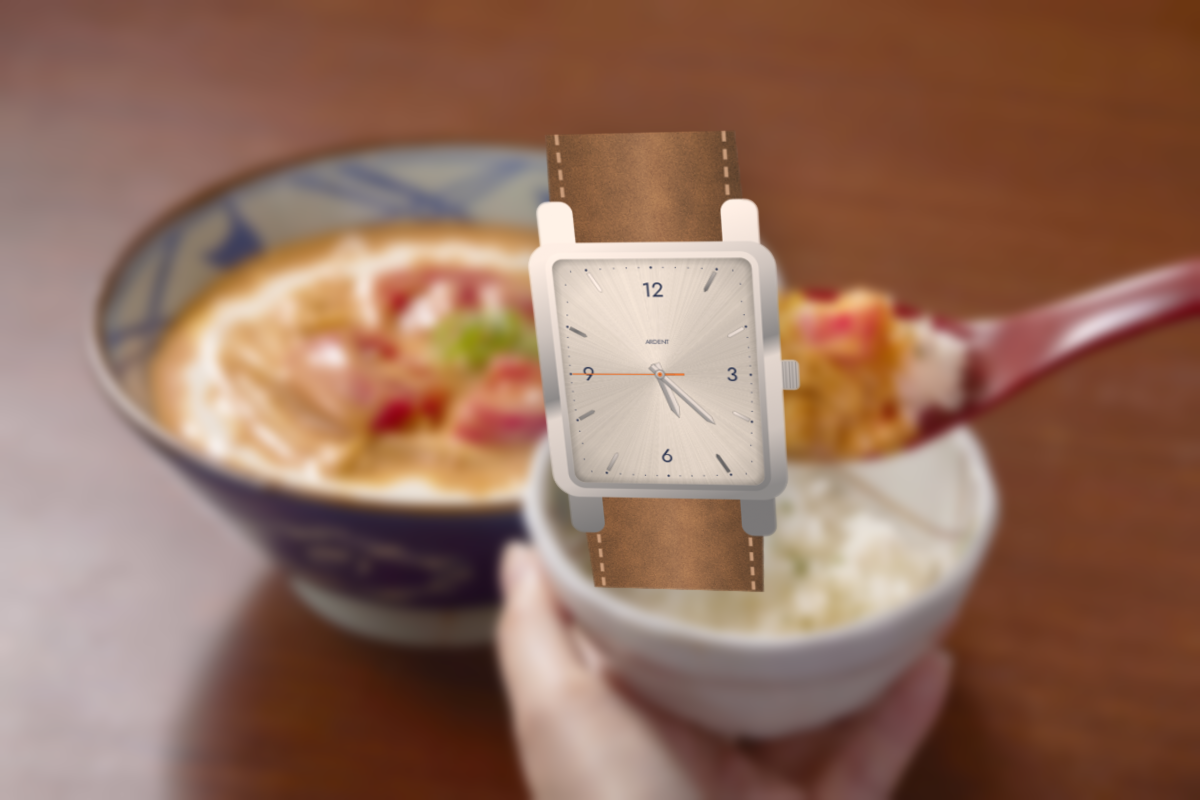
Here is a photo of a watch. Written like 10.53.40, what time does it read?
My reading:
5.22.45
